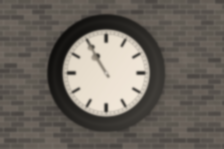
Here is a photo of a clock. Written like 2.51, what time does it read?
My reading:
10.55
